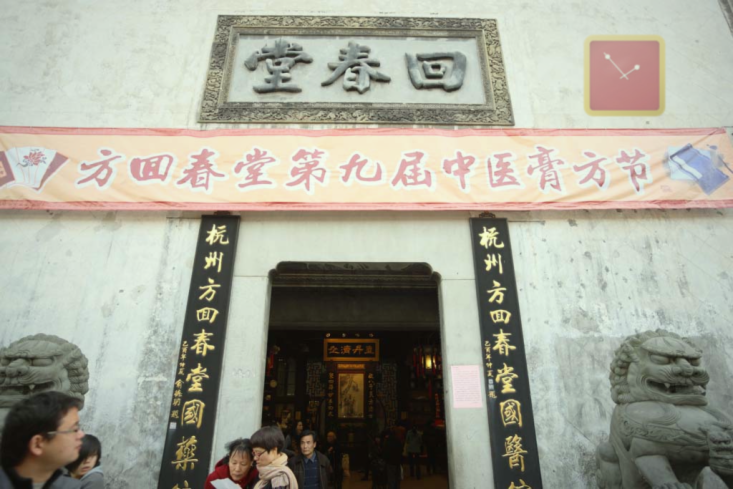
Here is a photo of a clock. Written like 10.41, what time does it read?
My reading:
1.53
